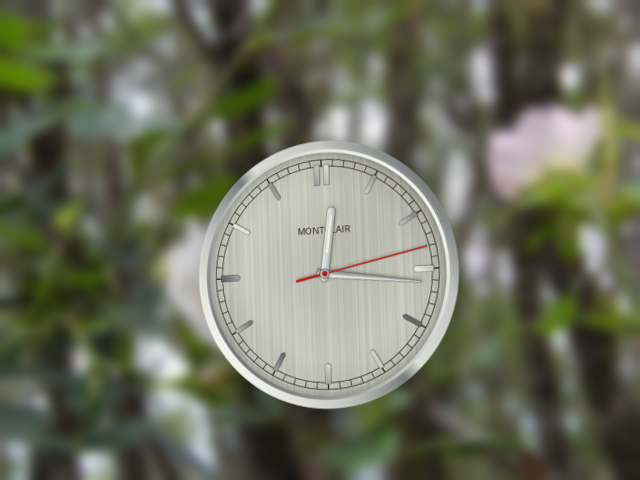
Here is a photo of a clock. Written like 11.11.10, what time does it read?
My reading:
12.16.13
